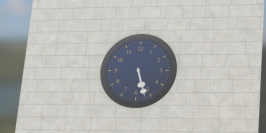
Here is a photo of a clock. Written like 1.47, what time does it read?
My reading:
5.27
